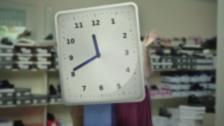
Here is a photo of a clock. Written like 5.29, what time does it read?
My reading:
11.41
